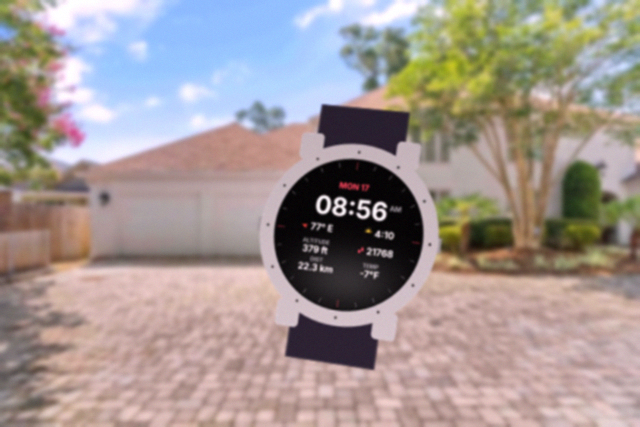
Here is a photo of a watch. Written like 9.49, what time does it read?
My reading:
8.56
